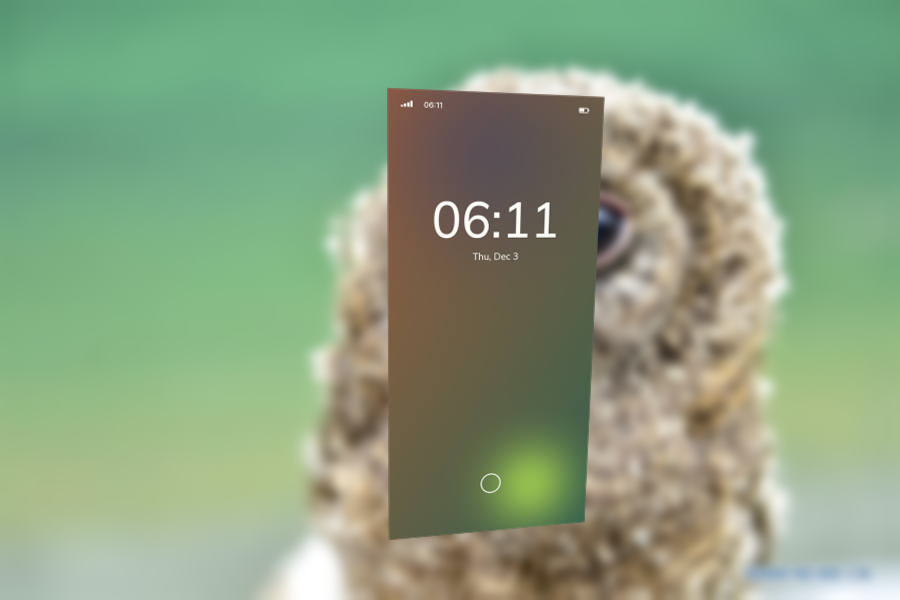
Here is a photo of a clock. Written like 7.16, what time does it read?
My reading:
6.11
